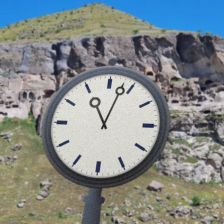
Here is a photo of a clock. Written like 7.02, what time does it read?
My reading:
11.03
